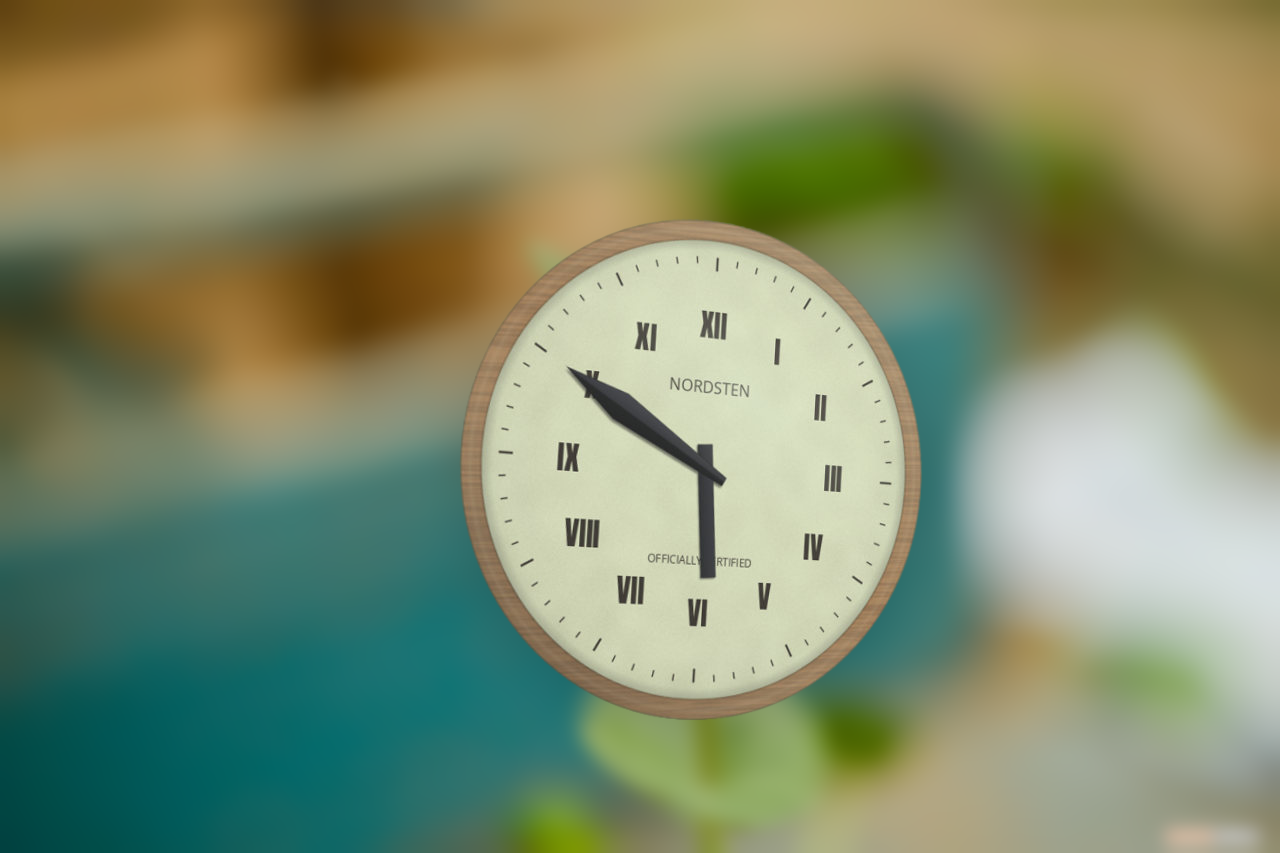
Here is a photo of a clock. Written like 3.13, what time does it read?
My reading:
5.50
